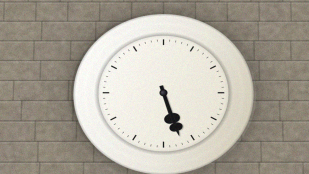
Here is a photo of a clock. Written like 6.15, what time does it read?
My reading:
5.27
